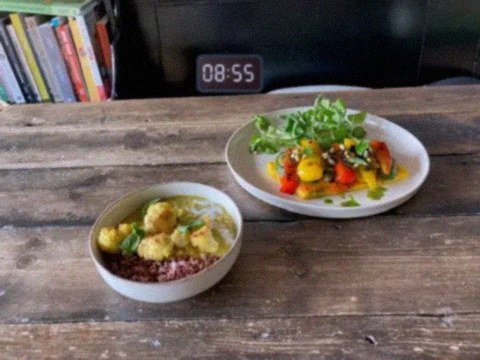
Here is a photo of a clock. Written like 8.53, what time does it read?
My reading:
8.55
